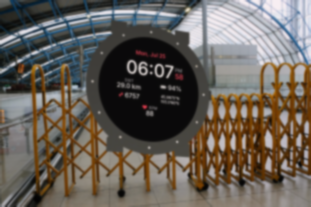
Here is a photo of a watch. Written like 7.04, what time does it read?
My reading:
6.07
